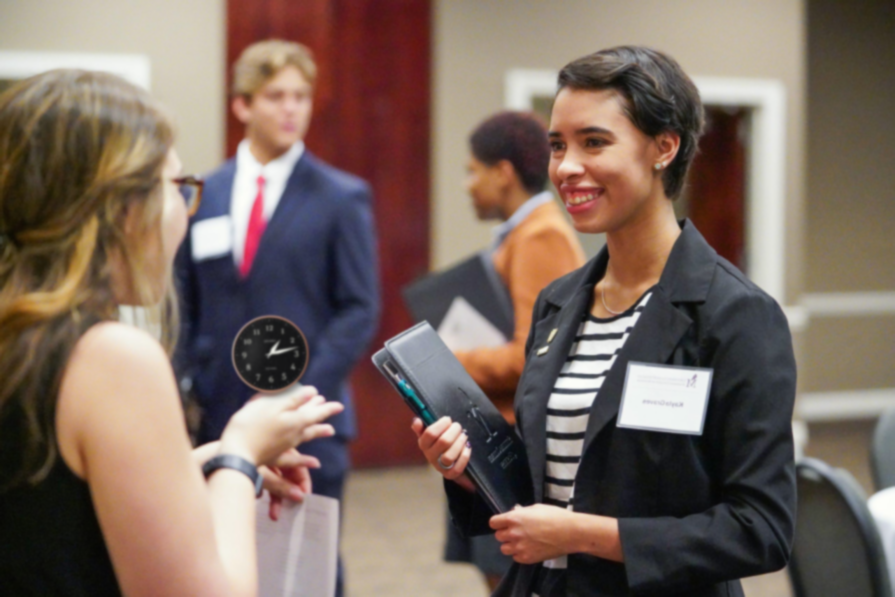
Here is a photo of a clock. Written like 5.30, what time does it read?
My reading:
1.13
